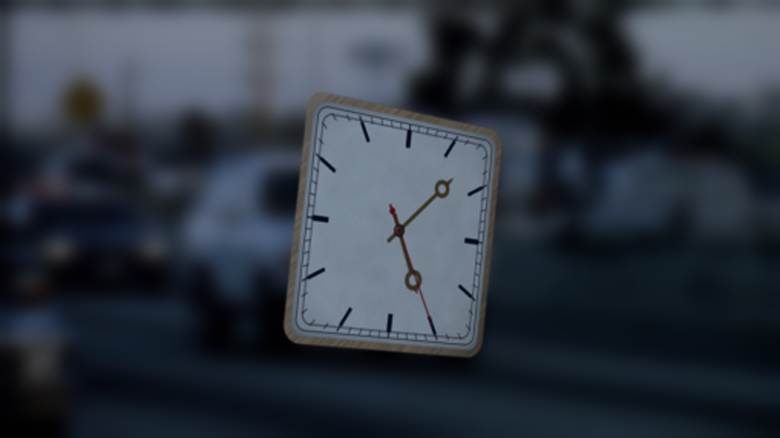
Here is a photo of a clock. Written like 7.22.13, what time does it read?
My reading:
5.07.25
